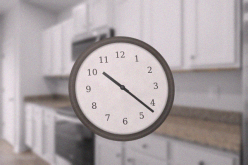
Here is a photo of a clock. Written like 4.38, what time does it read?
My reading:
10.22
